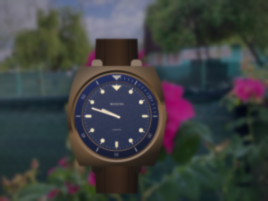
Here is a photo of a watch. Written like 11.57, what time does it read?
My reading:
9.48
